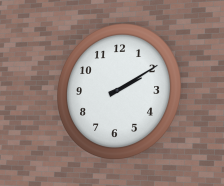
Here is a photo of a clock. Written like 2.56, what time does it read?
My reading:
2.10
